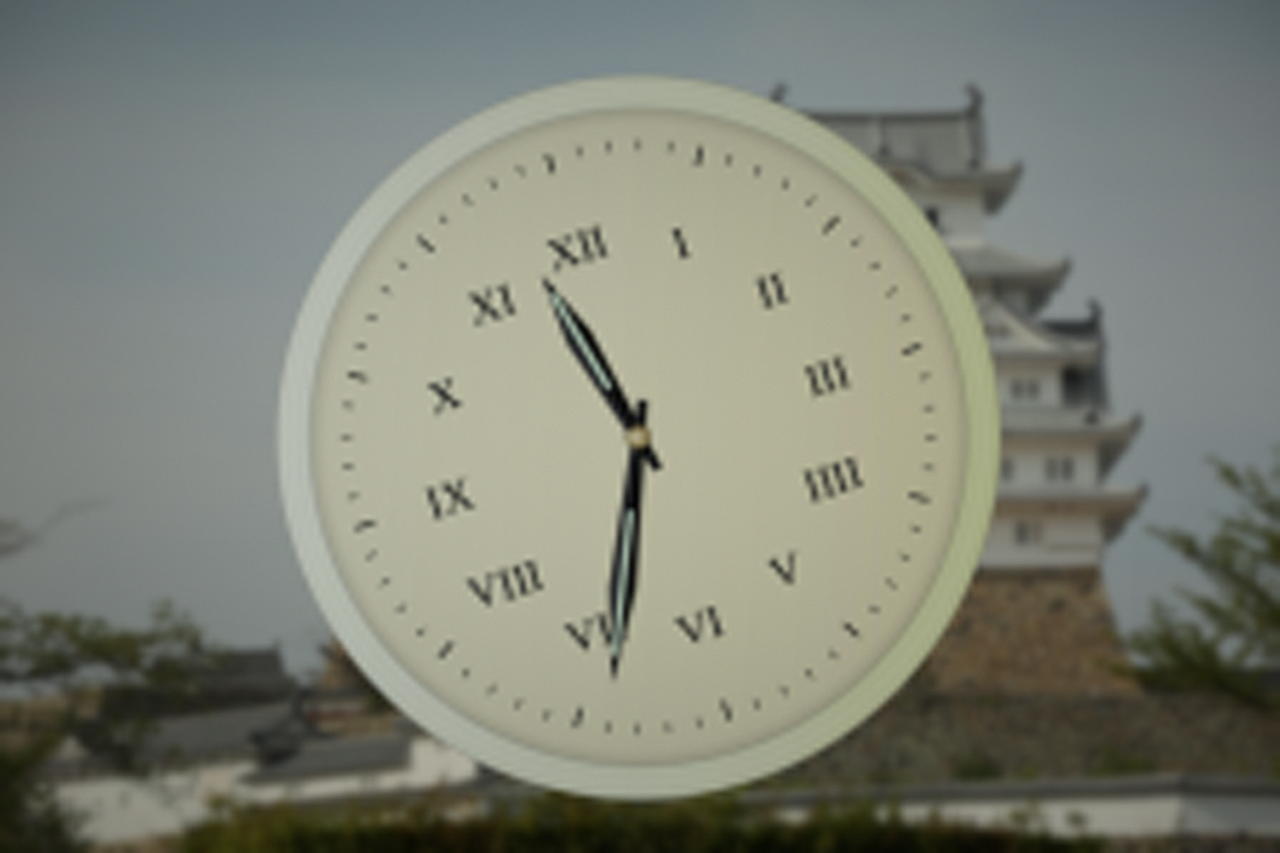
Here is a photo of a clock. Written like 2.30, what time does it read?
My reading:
11.34
